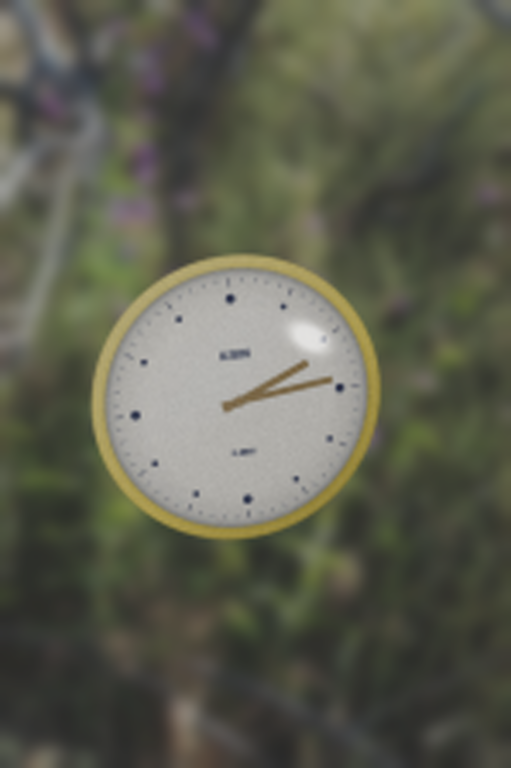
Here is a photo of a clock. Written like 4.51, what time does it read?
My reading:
2.14
